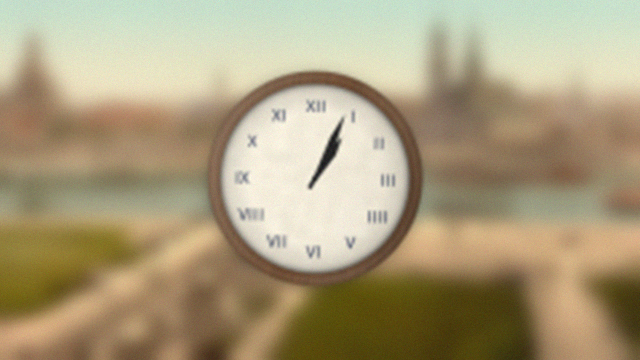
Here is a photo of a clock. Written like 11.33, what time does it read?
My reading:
1.04
